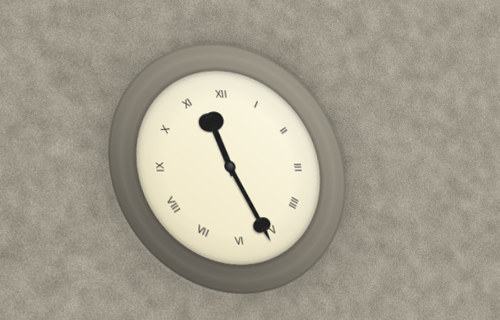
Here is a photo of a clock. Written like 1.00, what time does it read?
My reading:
11.26
